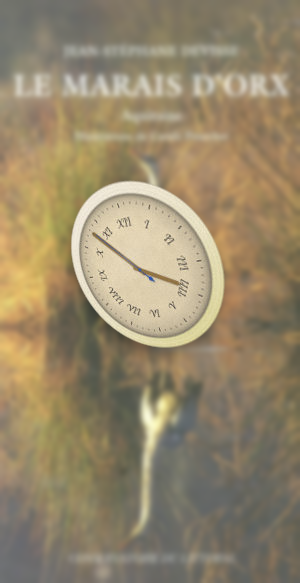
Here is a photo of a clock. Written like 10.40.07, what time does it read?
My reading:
3.52.53
